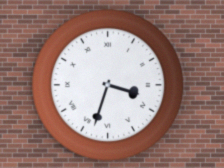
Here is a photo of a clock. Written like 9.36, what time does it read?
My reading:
3.33
